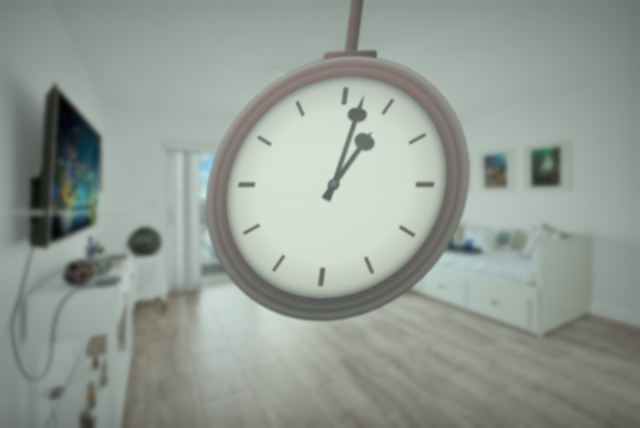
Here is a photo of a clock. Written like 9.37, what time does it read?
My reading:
1.02
